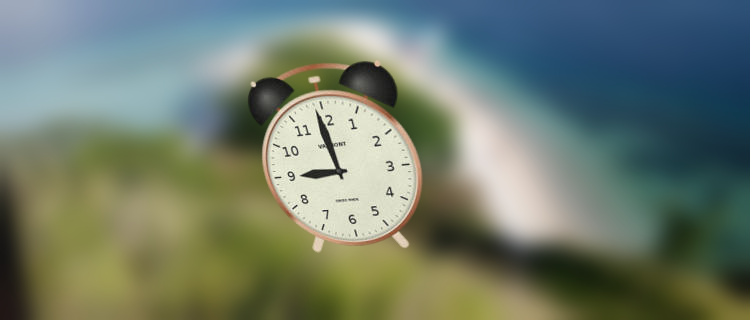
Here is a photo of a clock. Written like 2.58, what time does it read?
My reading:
8.59
